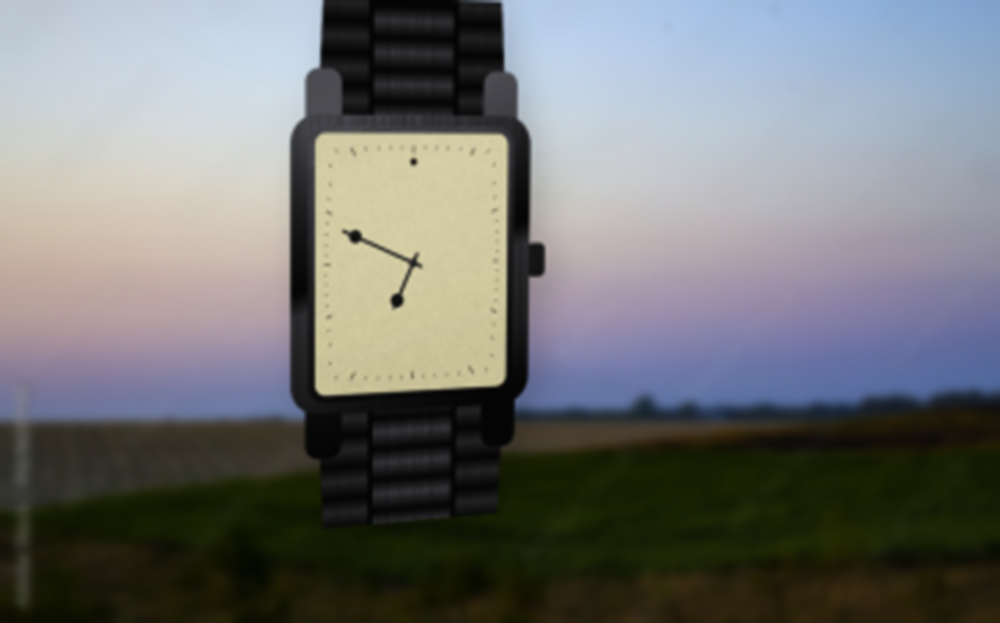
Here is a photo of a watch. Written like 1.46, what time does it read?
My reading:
6.49
